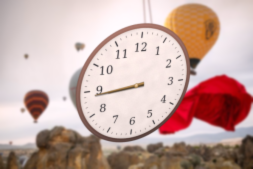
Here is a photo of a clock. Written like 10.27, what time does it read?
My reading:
8.44
